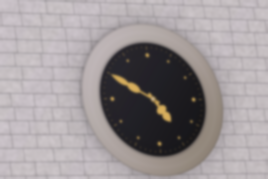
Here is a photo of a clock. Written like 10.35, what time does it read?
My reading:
4.50
